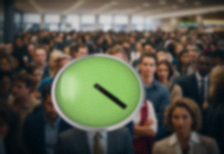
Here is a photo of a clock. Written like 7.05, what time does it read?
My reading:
4.22
